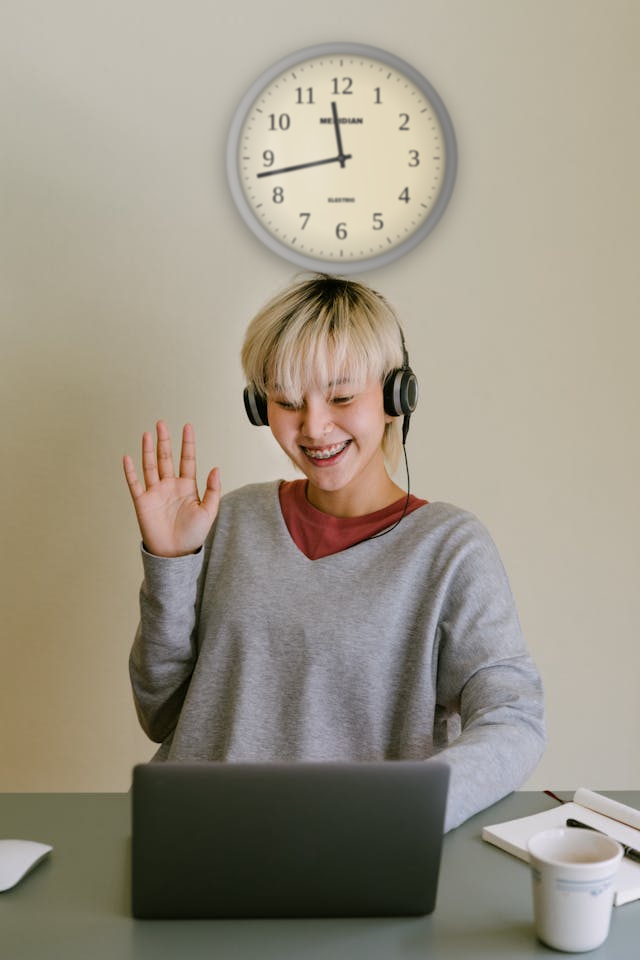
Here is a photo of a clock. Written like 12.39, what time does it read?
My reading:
11.43
